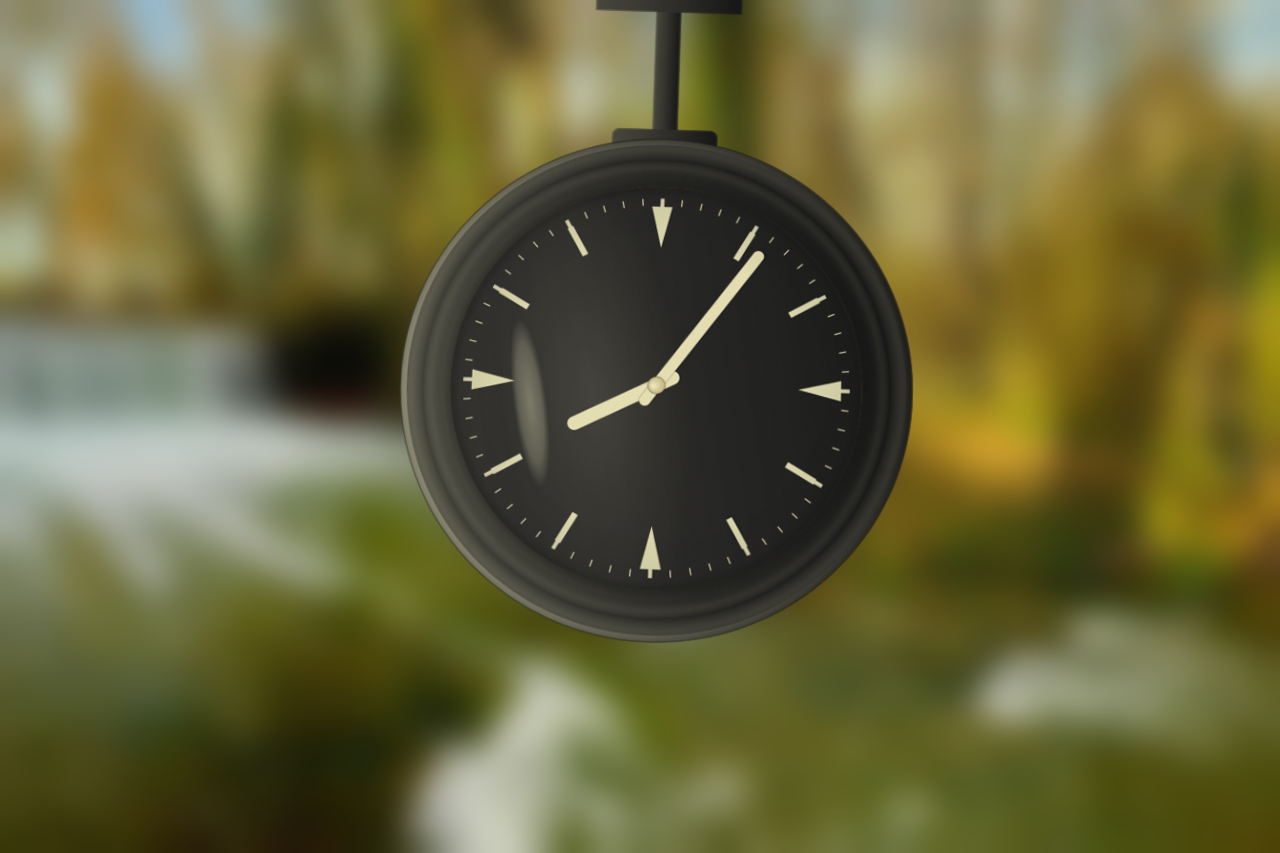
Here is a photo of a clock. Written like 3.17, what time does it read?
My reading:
8.06
